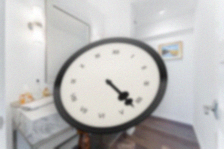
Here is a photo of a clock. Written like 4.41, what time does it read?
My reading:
4.22
